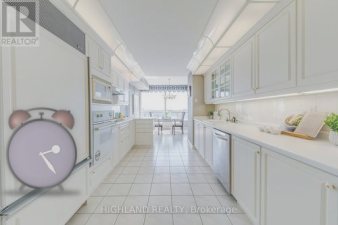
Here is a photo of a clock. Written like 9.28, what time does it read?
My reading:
2.24
